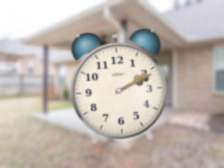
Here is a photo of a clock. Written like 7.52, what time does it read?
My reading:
2.11
